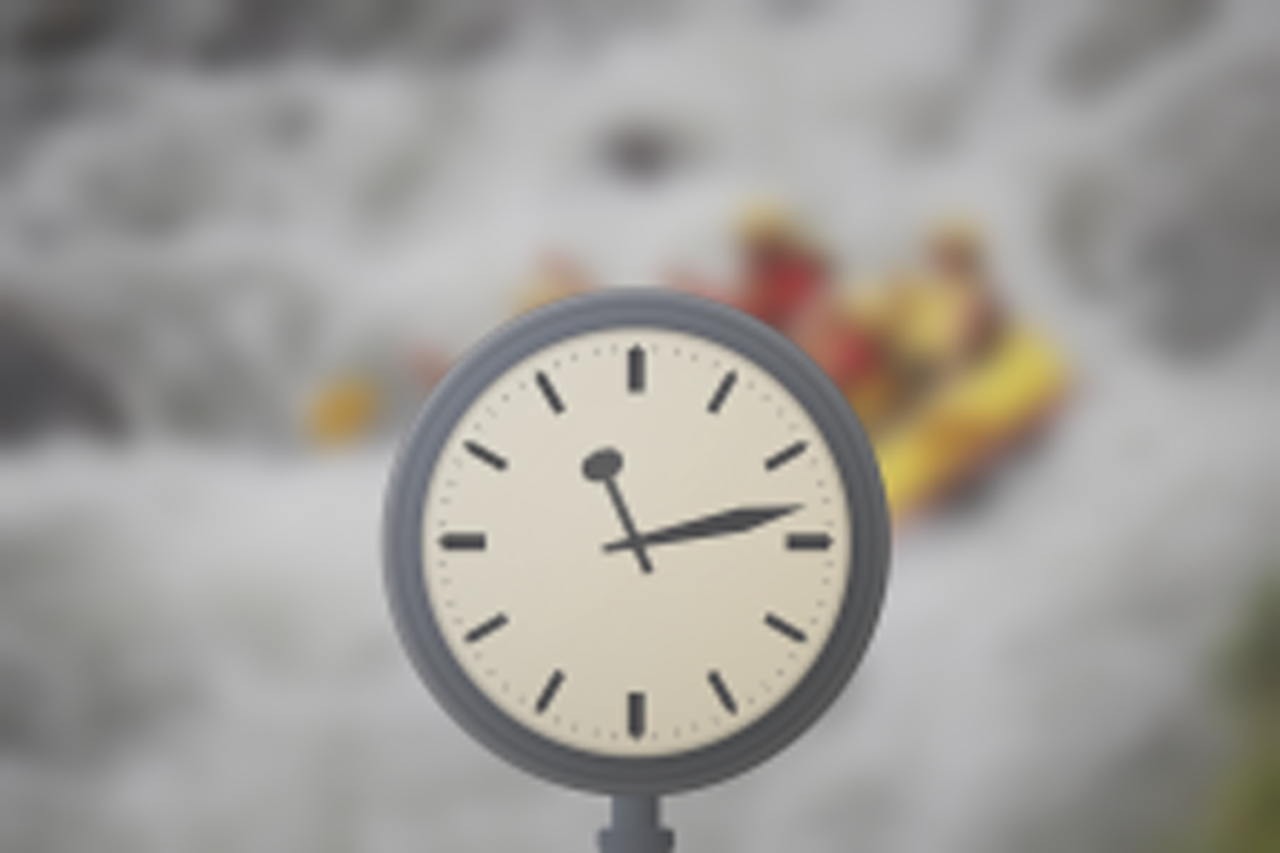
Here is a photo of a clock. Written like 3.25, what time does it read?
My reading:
11.13
